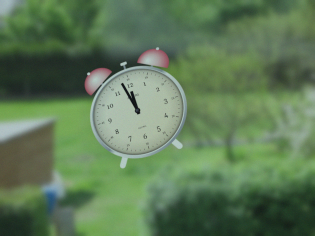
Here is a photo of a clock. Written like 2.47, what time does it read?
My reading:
11.58
